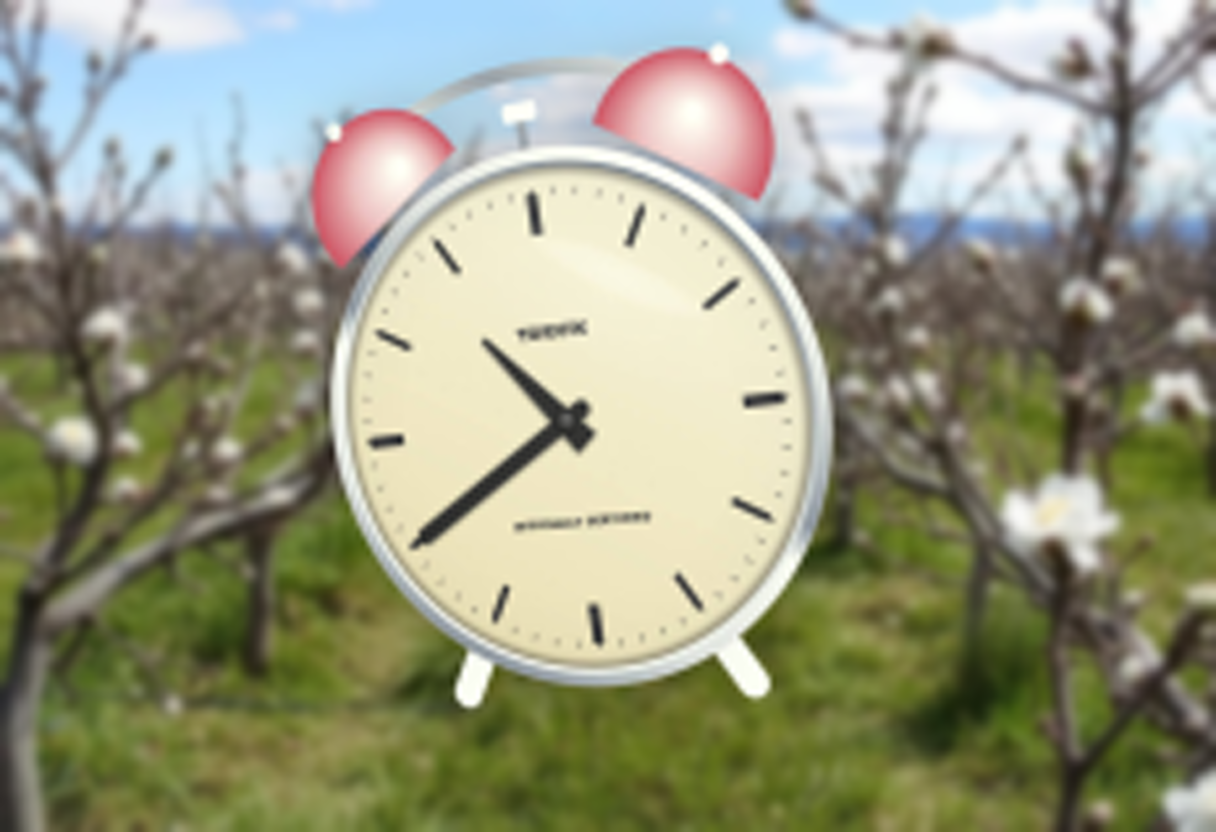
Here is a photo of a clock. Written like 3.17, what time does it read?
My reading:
10.40
